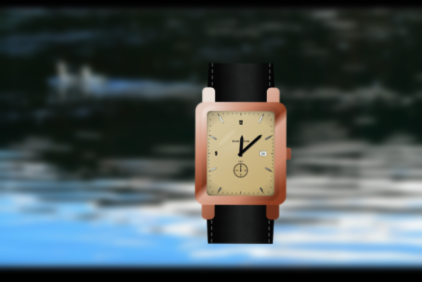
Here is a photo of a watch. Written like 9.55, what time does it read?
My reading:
12.08
